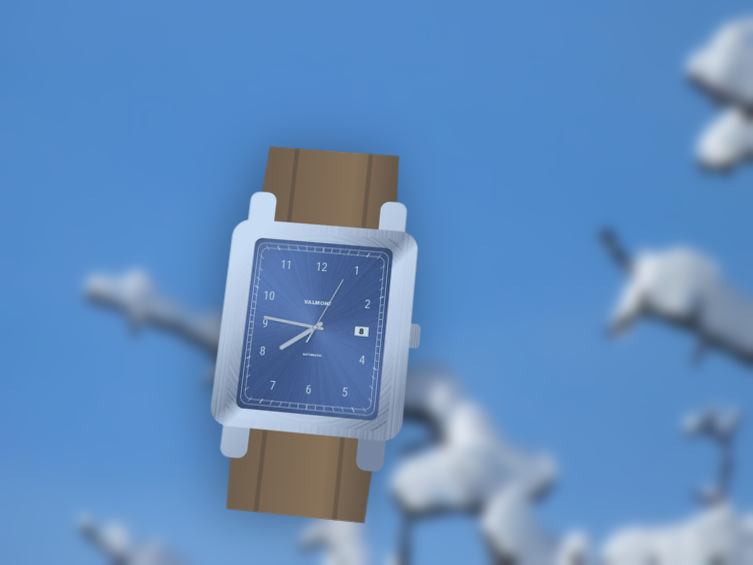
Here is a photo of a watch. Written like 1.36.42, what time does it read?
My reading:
7.46.04
